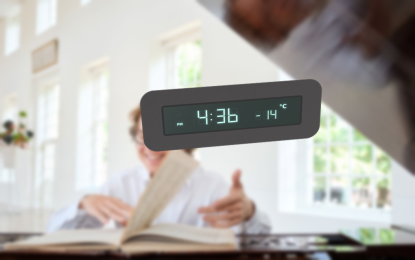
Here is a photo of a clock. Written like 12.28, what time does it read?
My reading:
4.36
